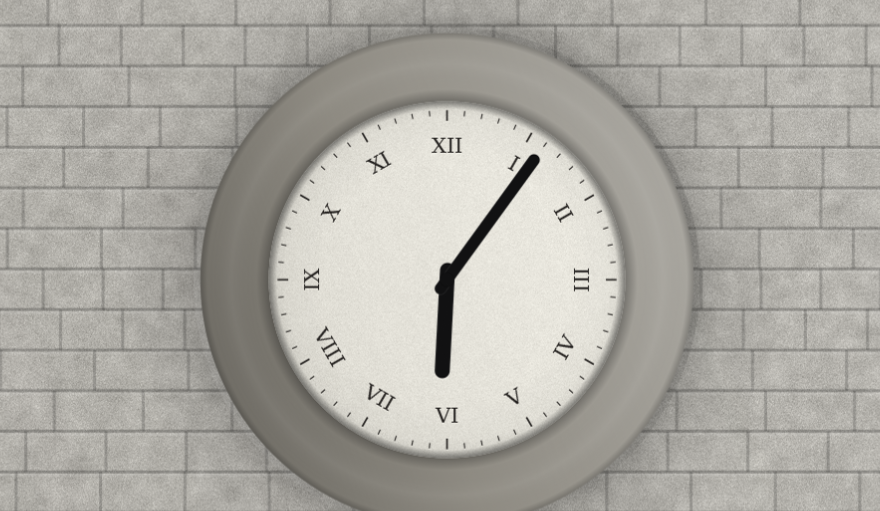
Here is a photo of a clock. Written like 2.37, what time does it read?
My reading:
6.06
